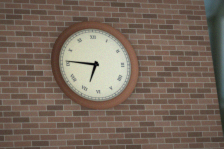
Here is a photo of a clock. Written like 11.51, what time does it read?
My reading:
6.46
